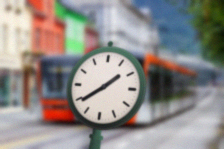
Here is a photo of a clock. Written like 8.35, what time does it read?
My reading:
1.39
